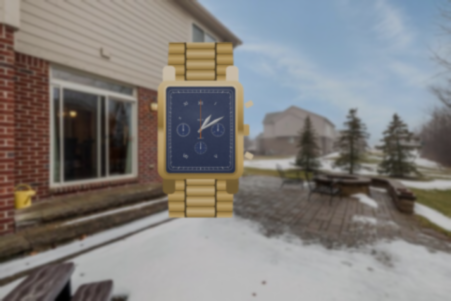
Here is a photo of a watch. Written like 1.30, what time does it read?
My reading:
1.10
